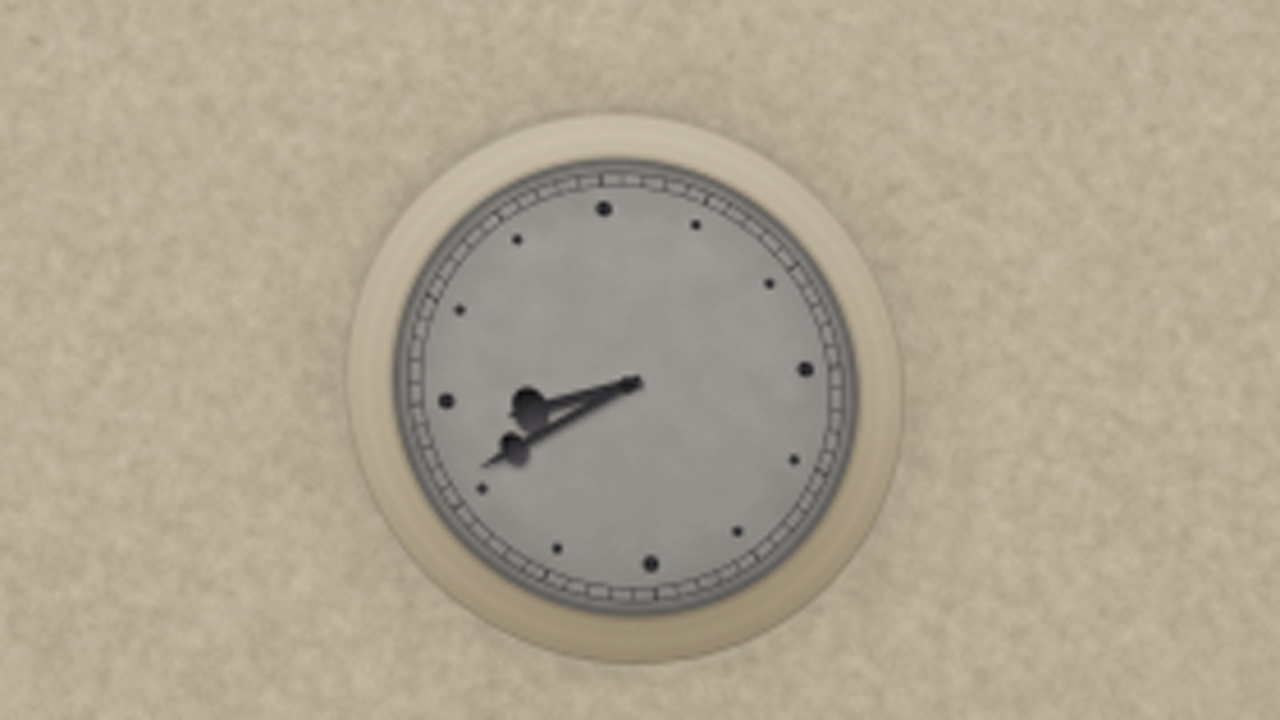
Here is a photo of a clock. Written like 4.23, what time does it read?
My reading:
8.41
